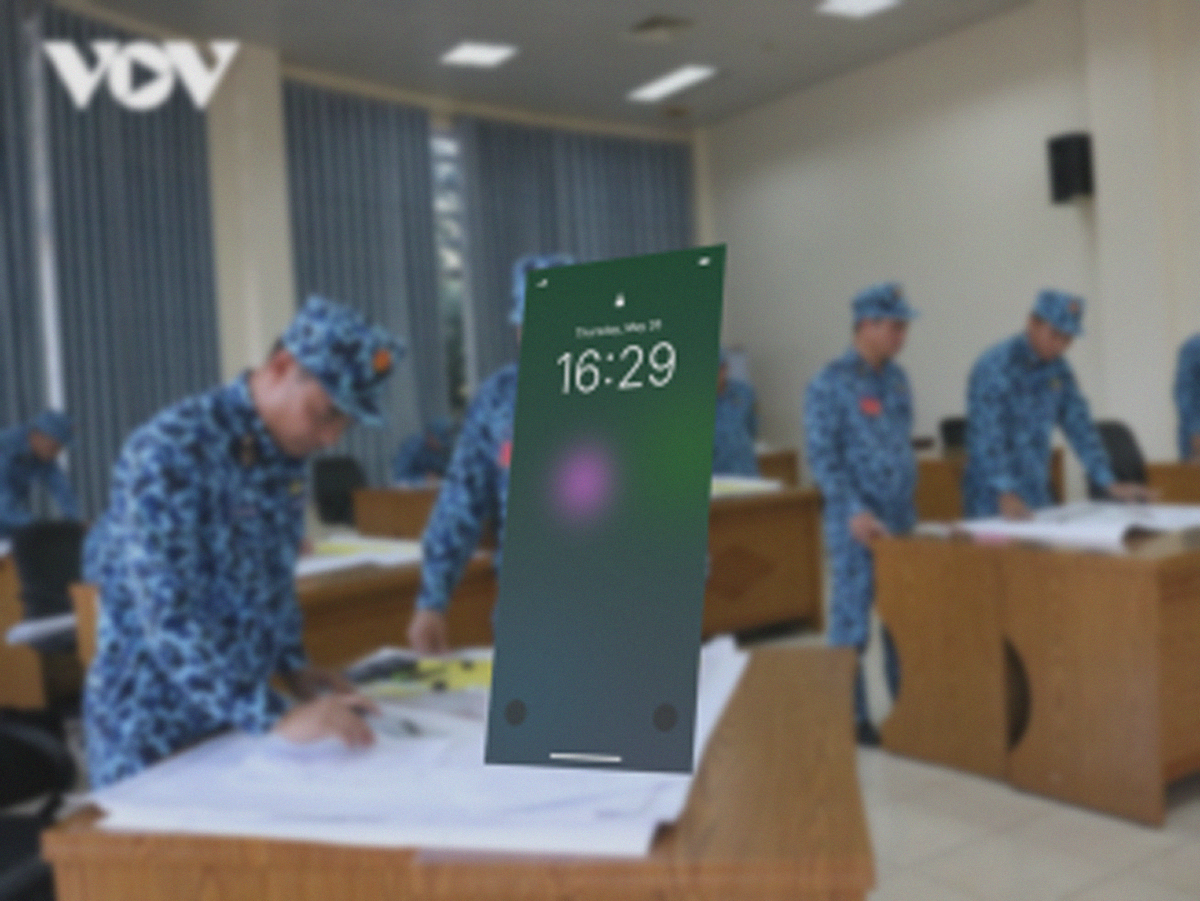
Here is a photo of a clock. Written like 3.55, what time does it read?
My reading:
16.29
